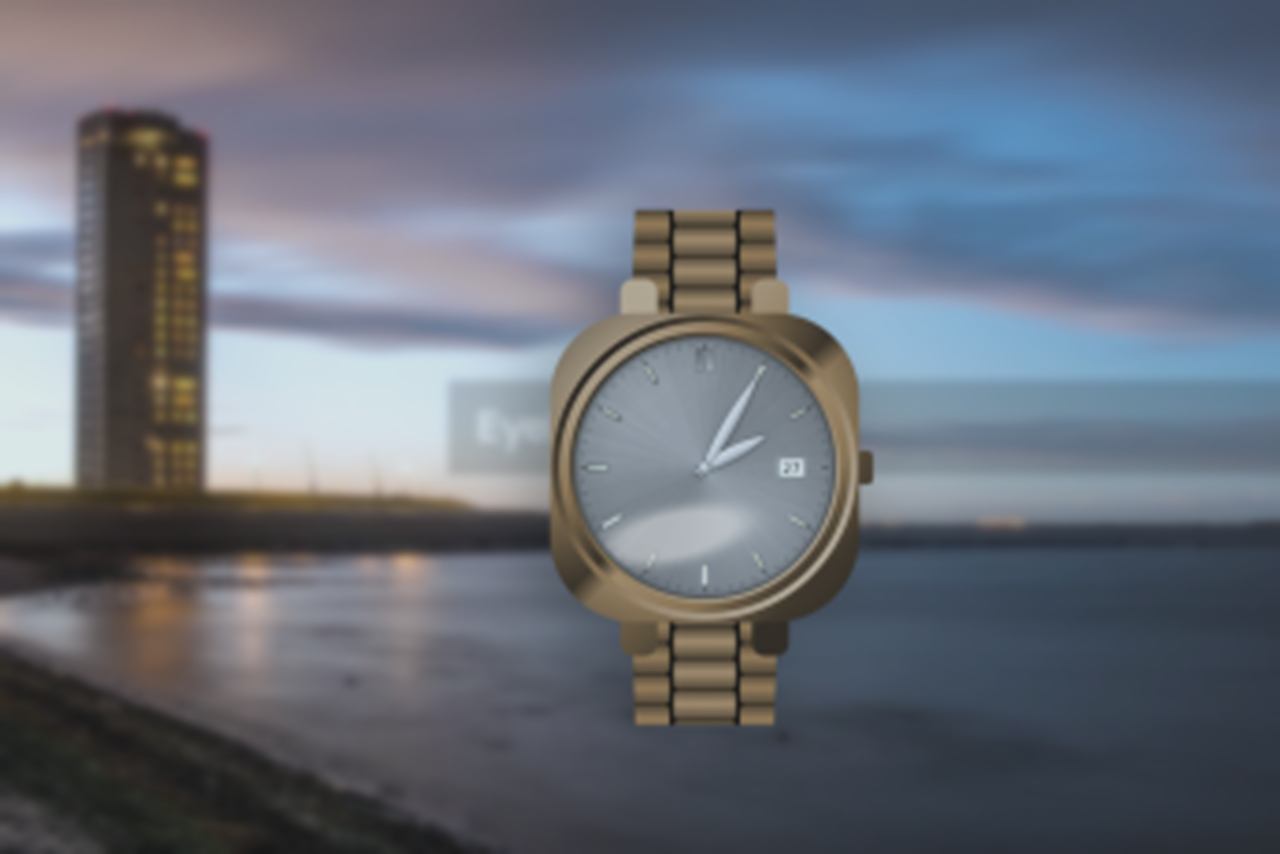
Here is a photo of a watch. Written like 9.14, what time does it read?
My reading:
2.05
